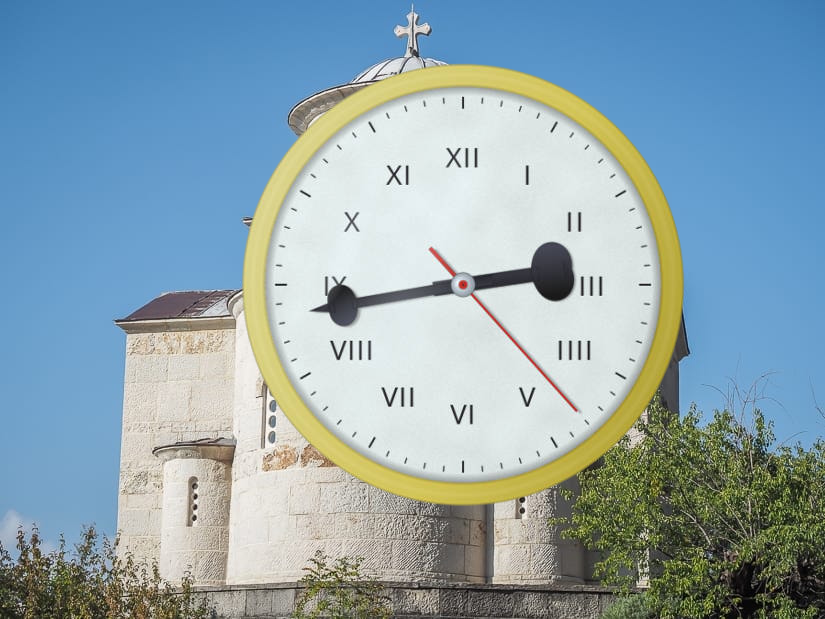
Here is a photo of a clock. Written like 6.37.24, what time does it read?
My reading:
2.43.23
